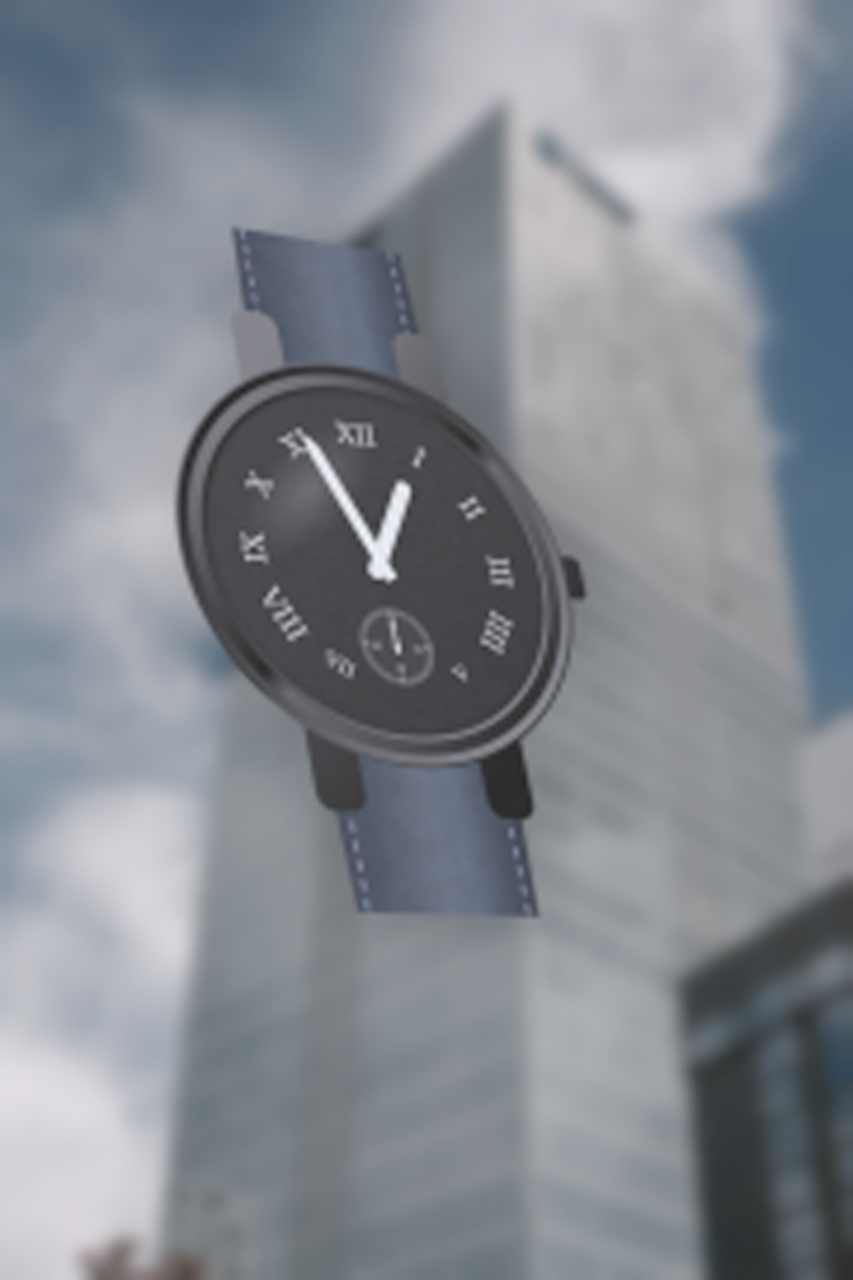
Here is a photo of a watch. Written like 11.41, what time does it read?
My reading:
12.56
